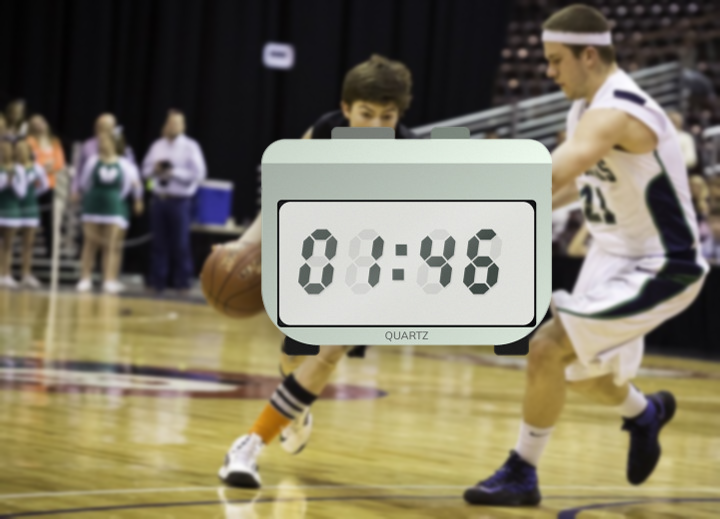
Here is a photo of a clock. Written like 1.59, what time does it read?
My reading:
1.46
